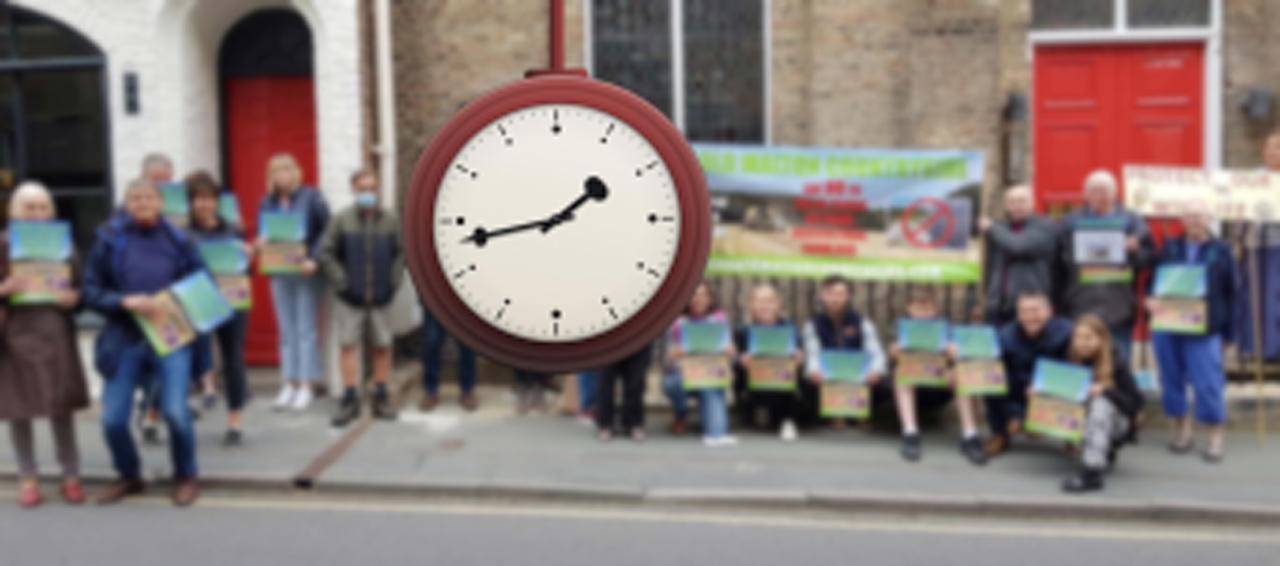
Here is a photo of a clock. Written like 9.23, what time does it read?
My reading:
1.43
